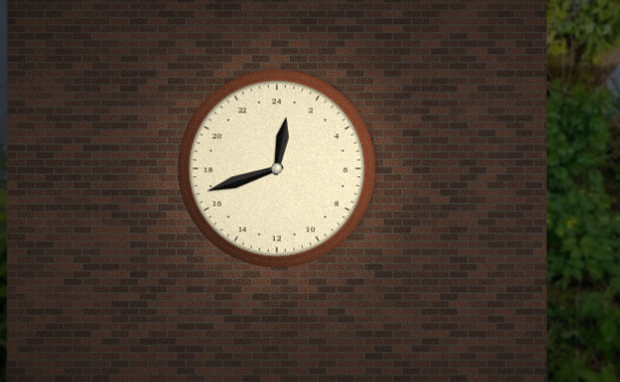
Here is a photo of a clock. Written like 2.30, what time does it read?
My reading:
0.42
